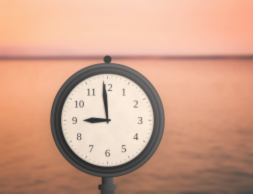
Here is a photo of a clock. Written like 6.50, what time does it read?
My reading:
8.59
